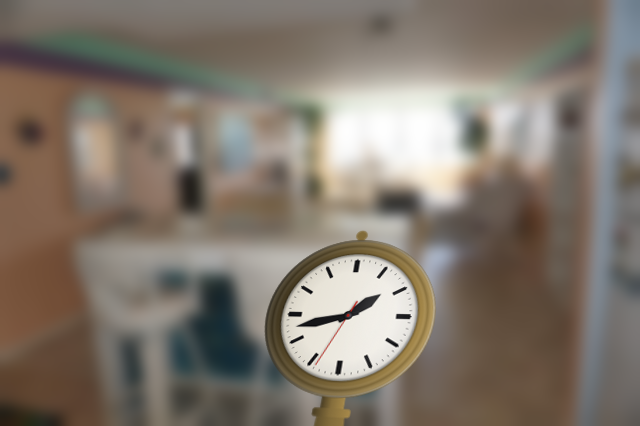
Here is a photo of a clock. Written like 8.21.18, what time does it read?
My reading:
1.42.34
